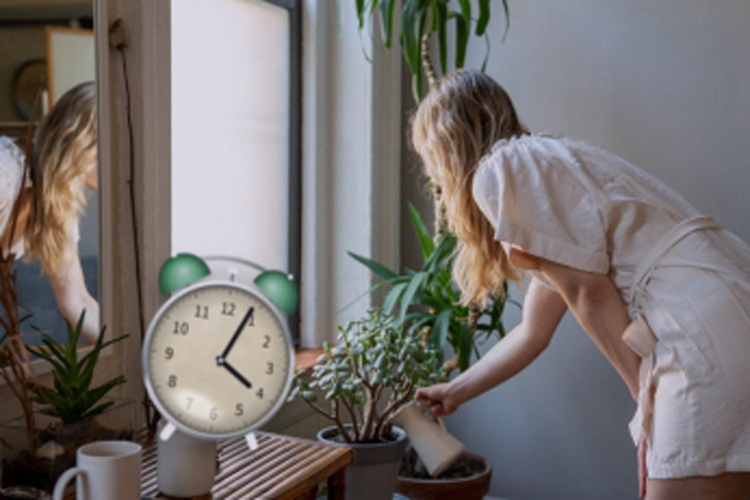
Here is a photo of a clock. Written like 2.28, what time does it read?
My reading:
4.04
